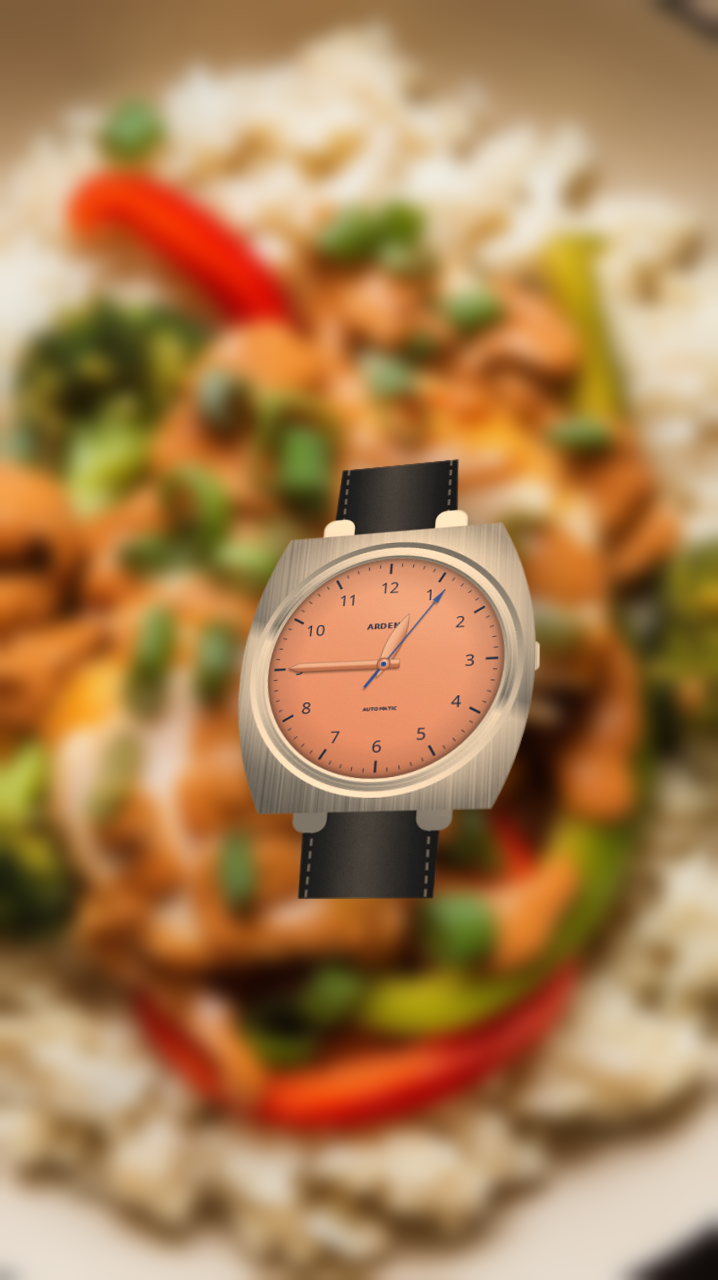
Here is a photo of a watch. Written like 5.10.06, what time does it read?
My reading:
12.45.06
